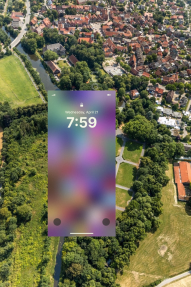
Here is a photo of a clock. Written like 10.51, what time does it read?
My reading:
7.59
